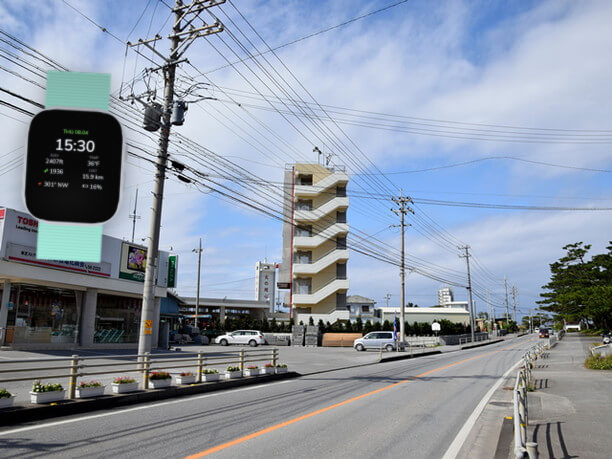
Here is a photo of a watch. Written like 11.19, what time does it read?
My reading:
15.30
